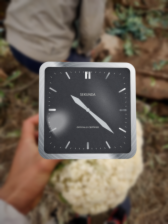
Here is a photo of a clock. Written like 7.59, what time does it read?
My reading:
10.22
